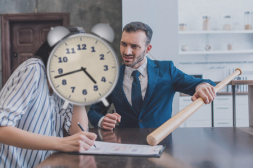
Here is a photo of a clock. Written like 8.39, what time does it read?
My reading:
4.43
